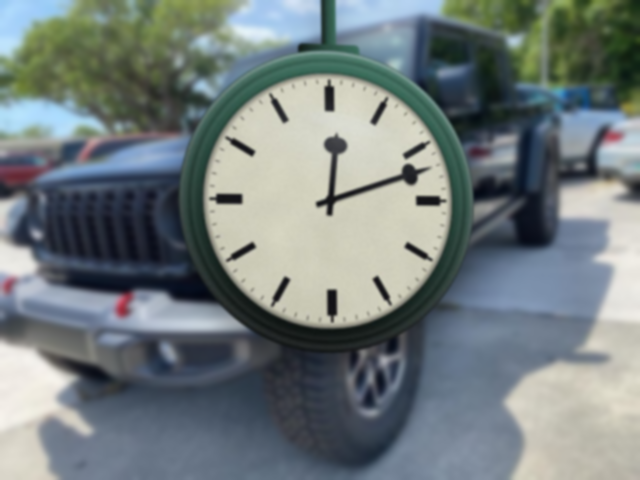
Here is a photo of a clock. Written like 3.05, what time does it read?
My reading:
12.12
